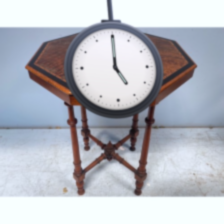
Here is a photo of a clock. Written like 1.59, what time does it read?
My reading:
5.00
